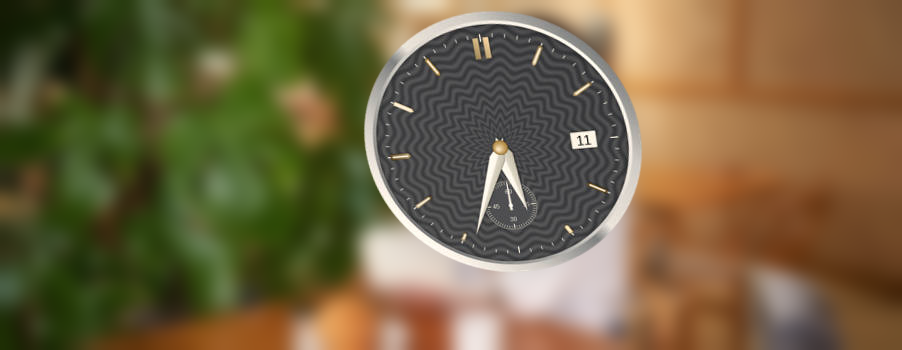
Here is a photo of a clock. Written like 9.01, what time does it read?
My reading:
5.34
